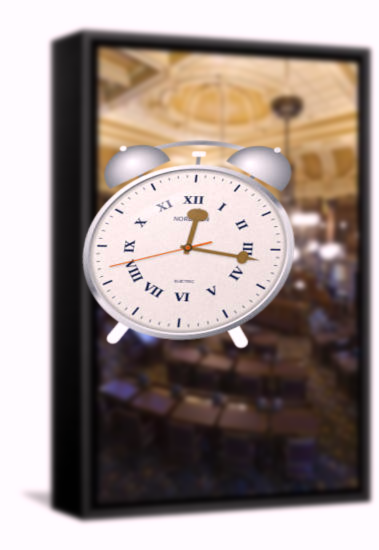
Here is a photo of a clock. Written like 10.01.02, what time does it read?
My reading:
12.16.42
